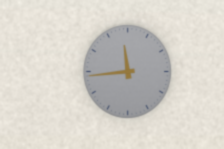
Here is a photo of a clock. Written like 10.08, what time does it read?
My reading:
11.44
